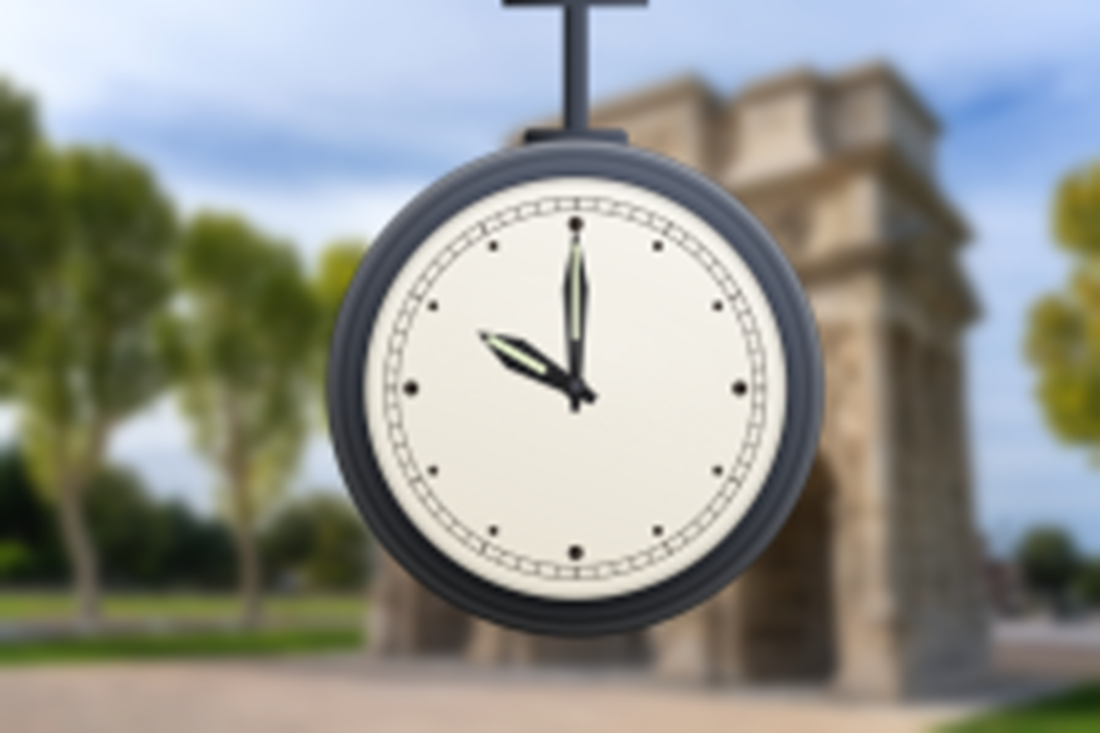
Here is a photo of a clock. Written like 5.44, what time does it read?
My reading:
10.00
